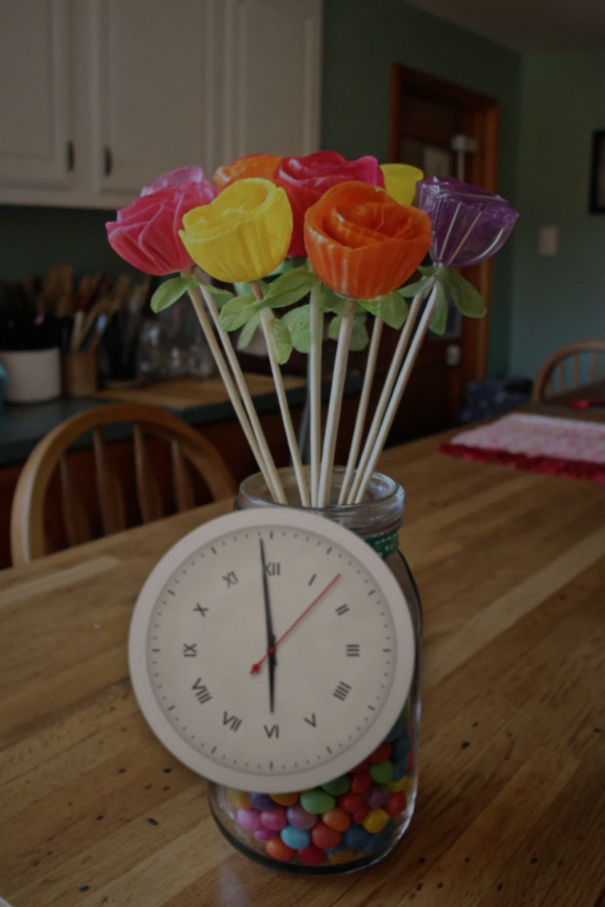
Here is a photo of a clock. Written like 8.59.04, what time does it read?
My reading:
5.59.07
